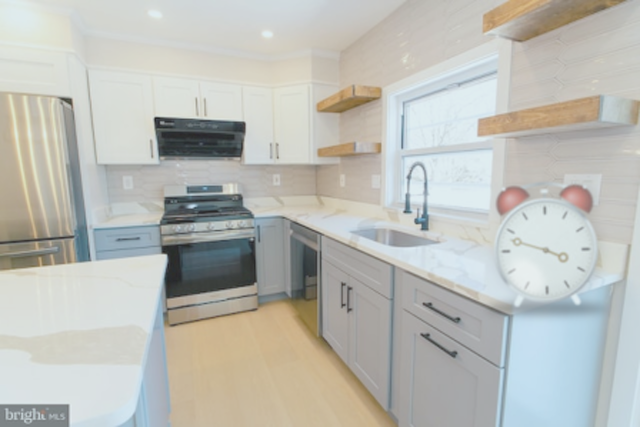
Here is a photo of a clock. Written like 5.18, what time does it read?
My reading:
3.48
